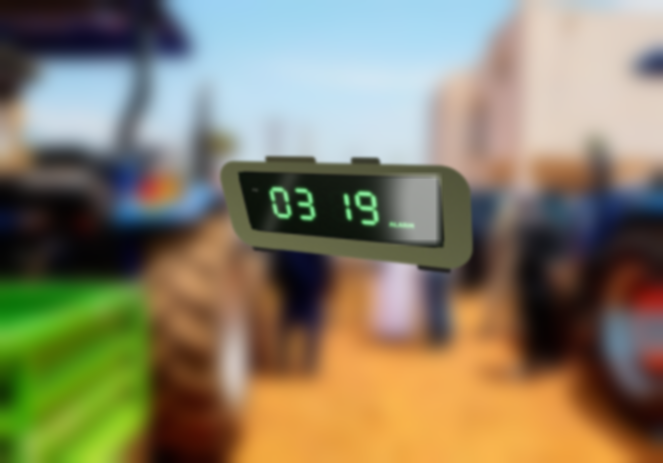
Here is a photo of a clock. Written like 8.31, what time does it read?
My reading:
3.19
